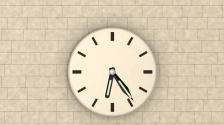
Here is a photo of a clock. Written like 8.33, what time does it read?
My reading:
6.24
